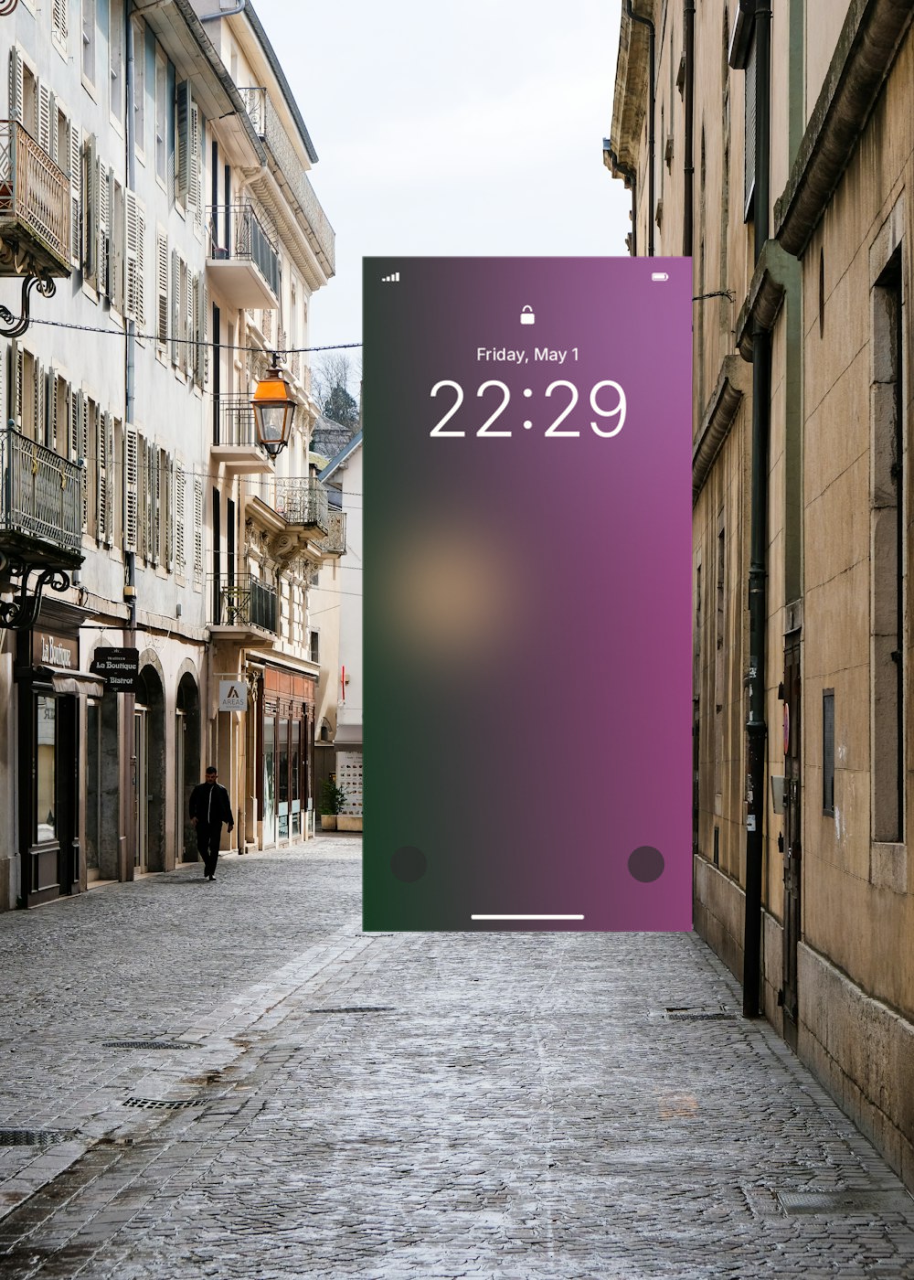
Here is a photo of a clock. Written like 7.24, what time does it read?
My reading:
22.29
